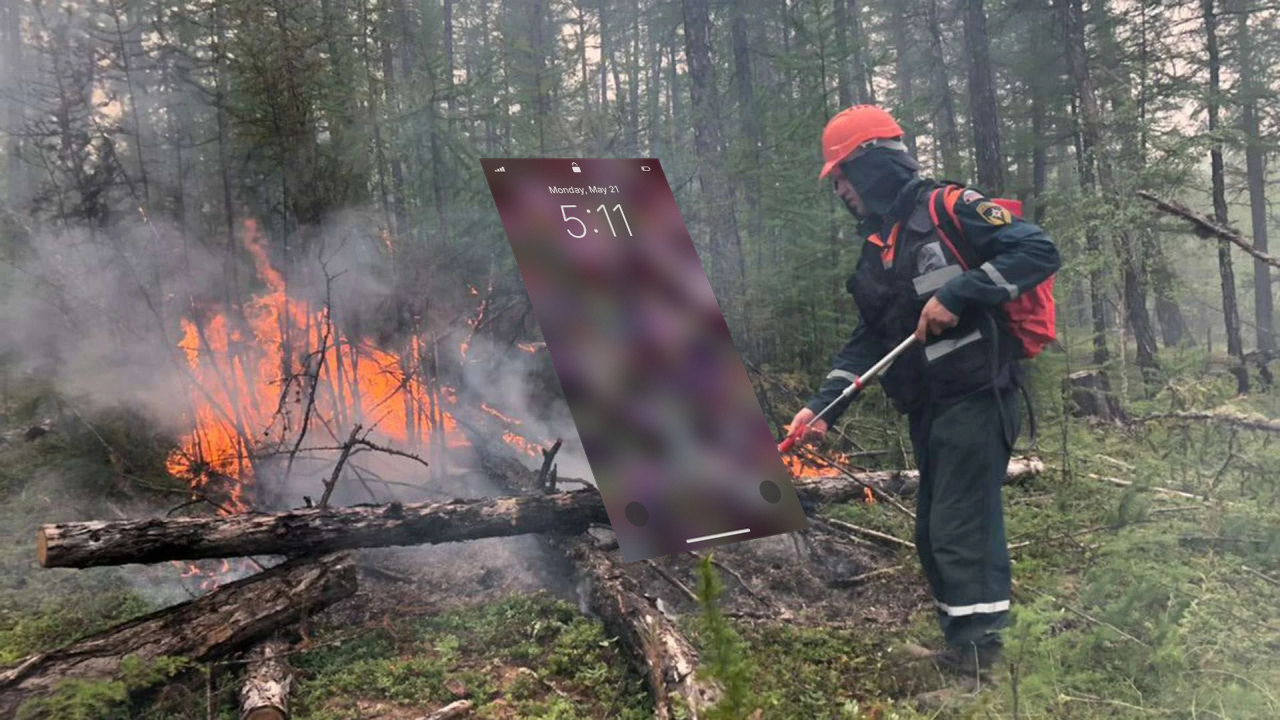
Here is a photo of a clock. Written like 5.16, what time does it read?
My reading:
5.11
